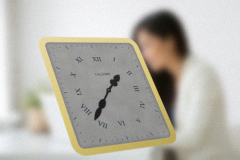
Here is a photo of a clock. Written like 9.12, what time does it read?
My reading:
1.37
